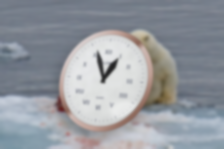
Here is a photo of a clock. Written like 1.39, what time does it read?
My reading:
12.56
